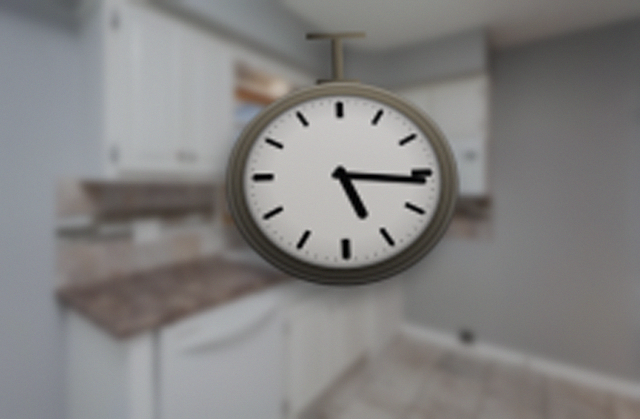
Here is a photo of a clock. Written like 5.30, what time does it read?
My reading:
5.16
